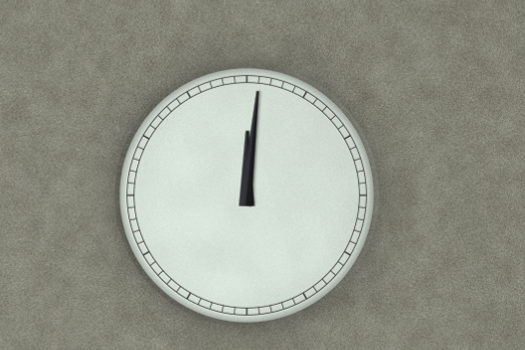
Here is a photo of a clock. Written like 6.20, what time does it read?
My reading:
12.01
